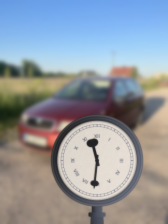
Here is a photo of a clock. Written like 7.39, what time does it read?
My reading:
11.31
